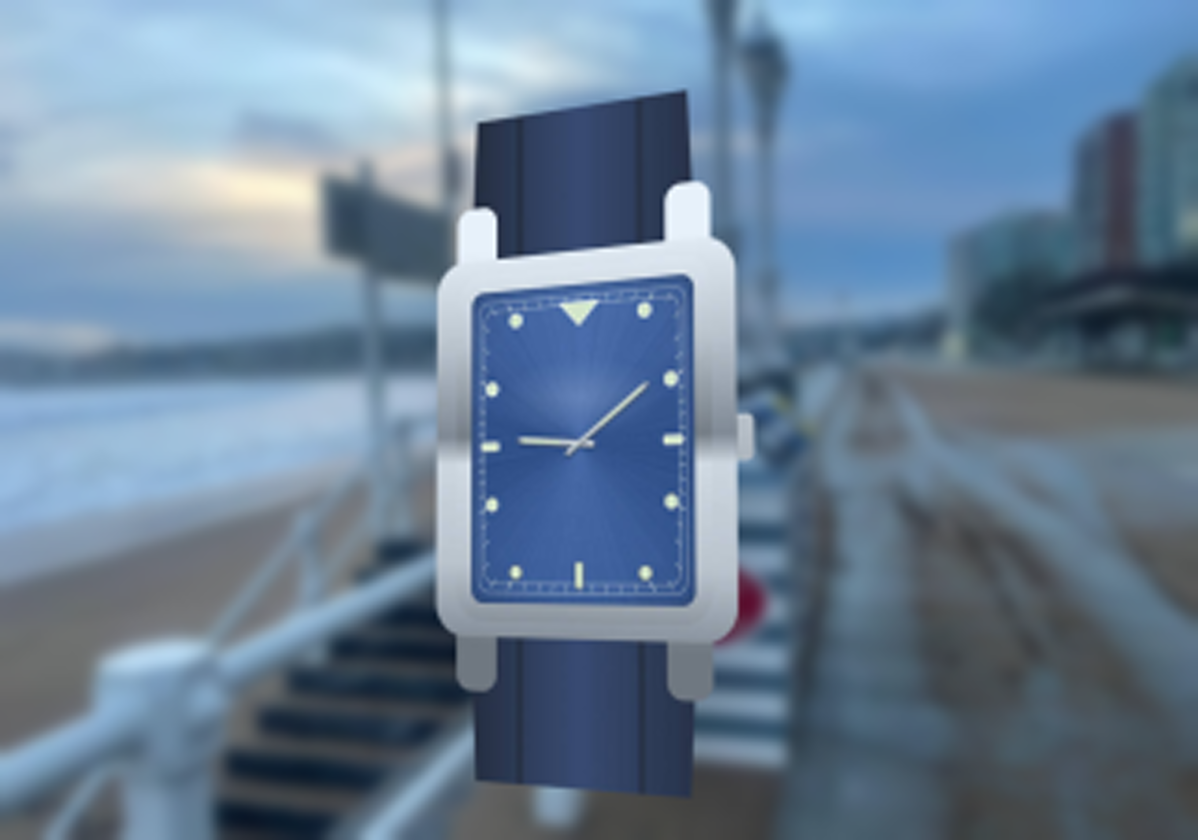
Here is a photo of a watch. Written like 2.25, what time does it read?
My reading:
9.09
